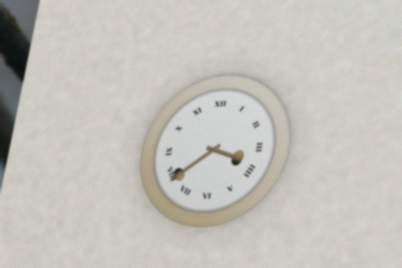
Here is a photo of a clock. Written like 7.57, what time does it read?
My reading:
3.39
